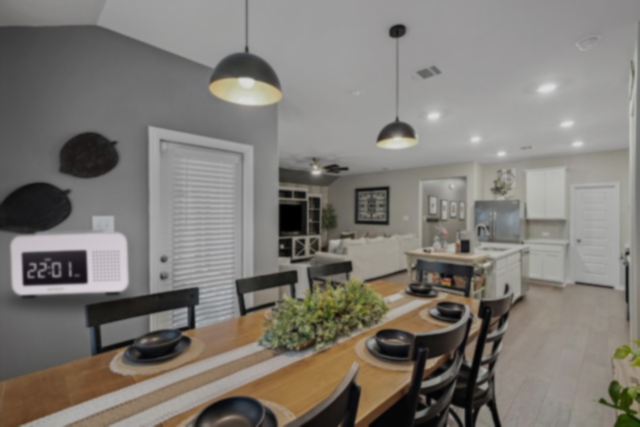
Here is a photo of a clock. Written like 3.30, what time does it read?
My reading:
22.01
